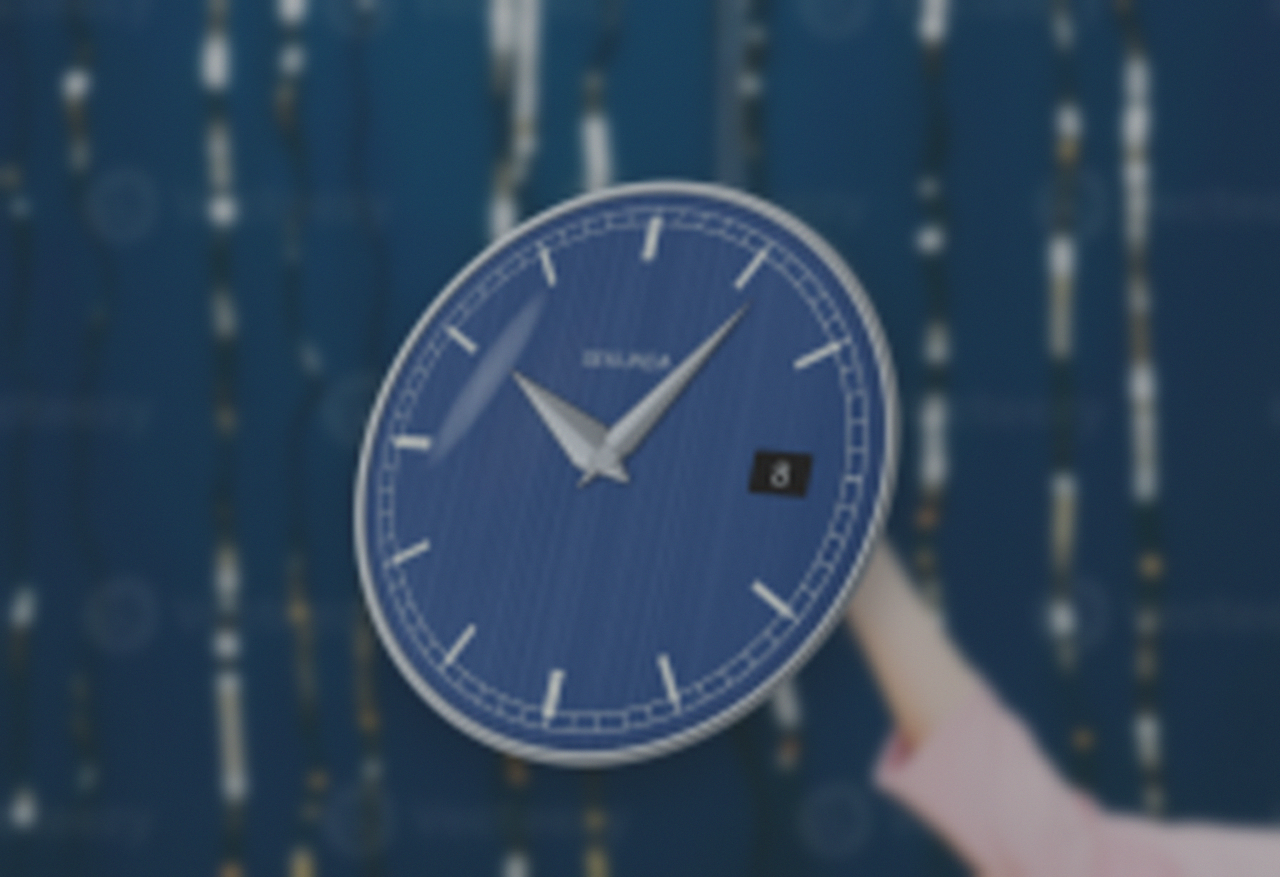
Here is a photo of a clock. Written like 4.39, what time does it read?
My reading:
10.06
